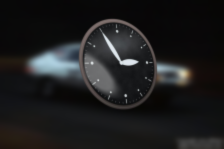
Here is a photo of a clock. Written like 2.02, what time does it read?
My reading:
2.55
